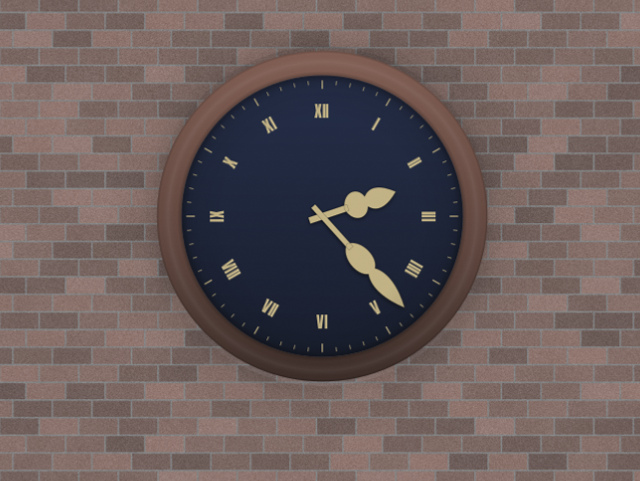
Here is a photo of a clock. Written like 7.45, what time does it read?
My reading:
2.23
